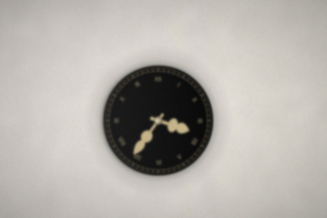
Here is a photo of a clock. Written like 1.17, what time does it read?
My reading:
3.36
